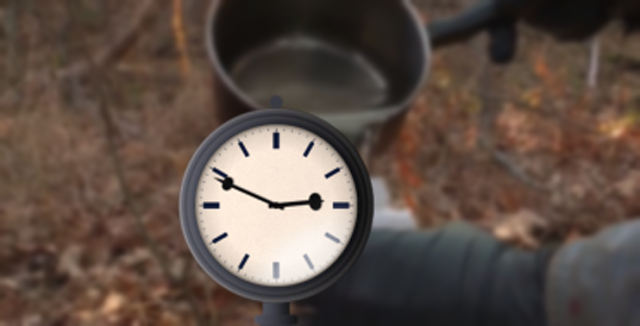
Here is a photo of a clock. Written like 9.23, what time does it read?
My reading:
2.49
